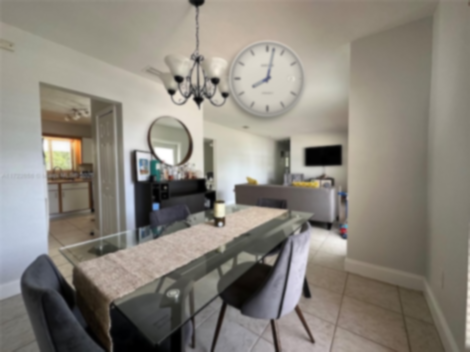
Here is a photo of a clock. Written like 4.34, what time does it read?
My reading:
8.02
